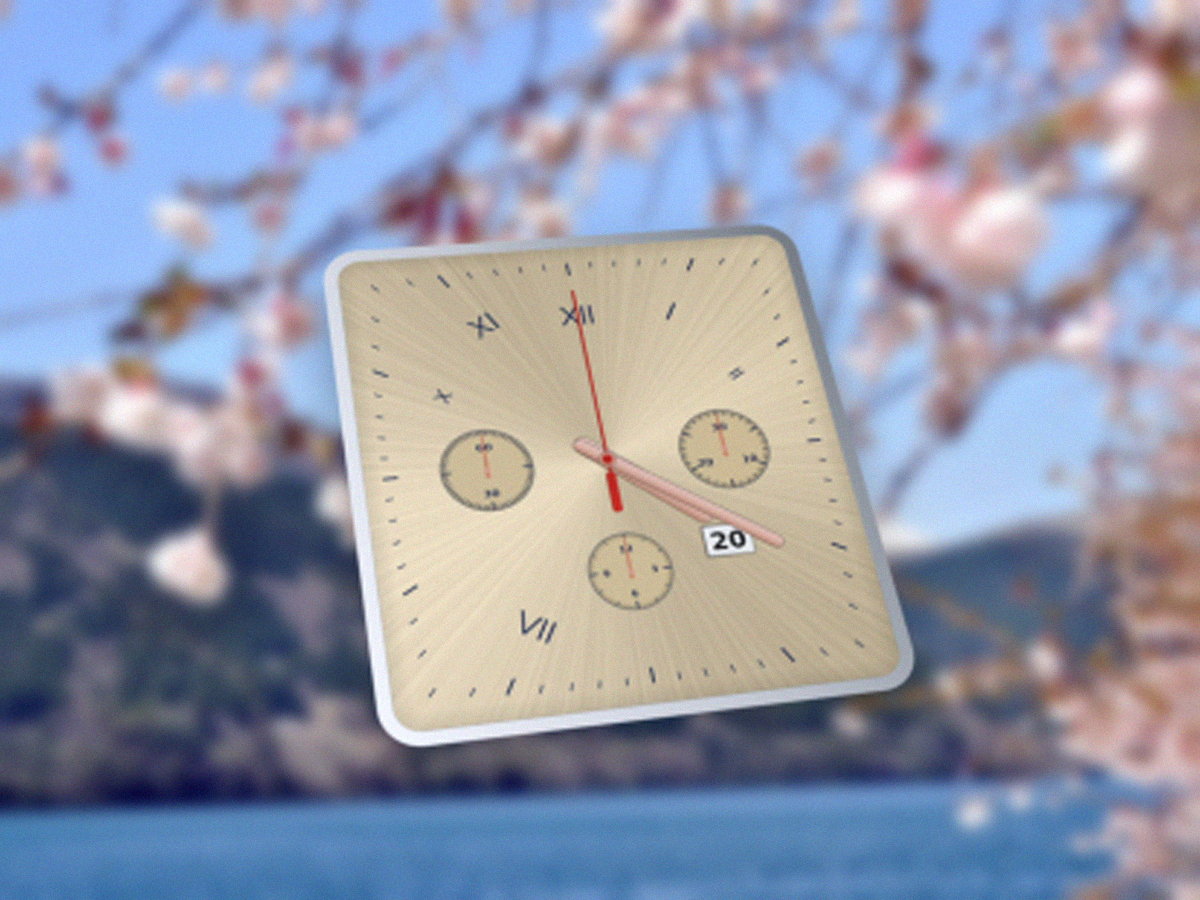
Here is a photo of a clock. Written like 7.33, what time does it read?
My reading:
4.21
